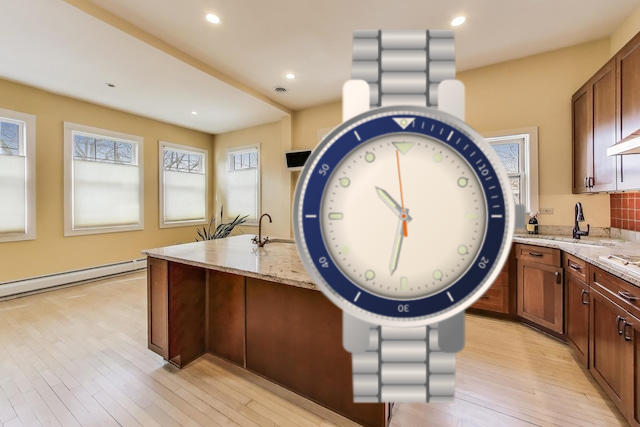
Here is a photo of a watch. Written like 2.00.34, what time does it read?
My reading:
10.31.59
